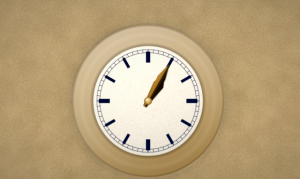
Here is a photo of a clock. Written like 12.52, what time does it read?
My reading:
1.05
